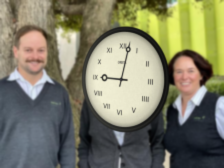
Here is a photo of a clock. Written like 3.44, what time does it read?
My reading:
9.02
